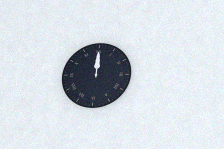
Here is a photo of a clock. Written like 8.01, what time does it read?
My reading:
12.00
